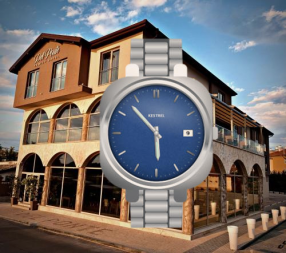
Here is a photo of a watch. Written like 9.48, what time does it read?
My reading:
5.53
